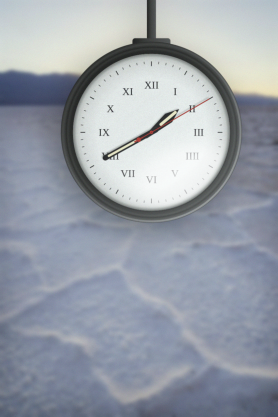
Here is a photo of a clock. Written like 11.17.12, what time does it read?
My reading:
1.40.10
